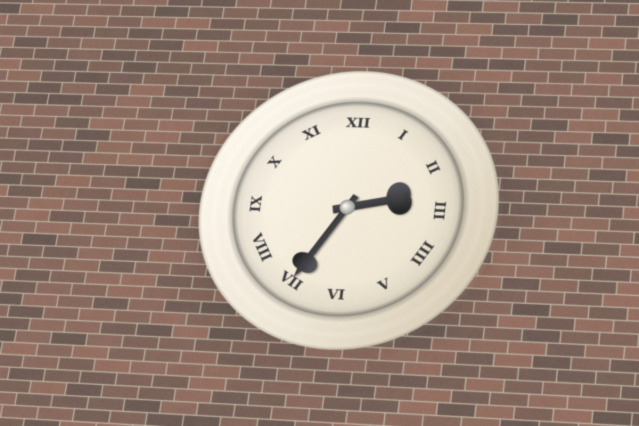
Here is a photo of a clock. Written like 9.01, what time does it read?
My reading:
2.35
